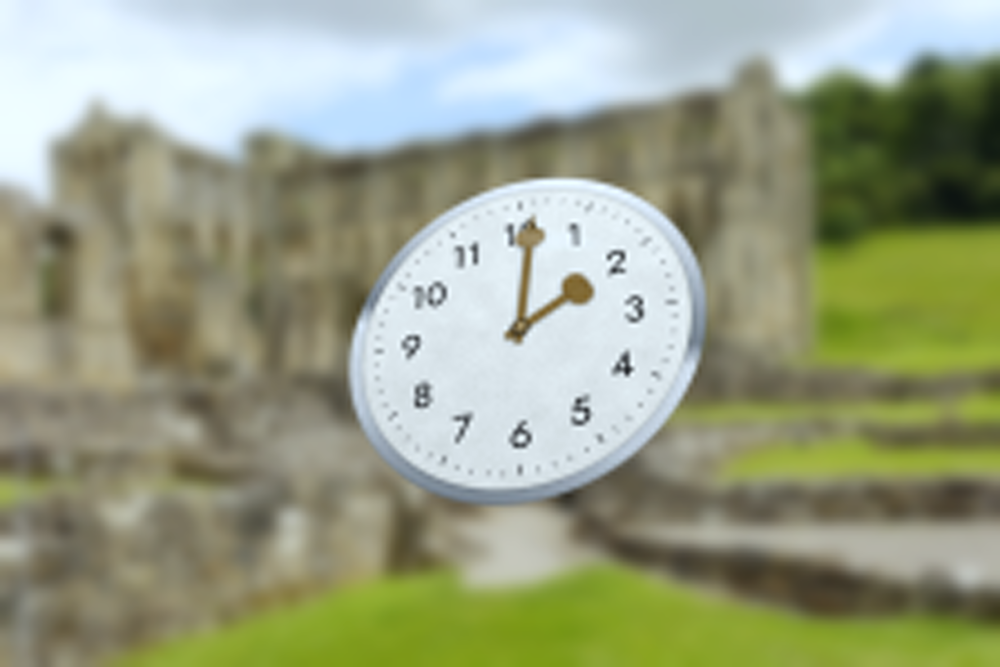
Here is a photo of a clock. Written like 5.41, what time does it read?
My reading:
2.01
